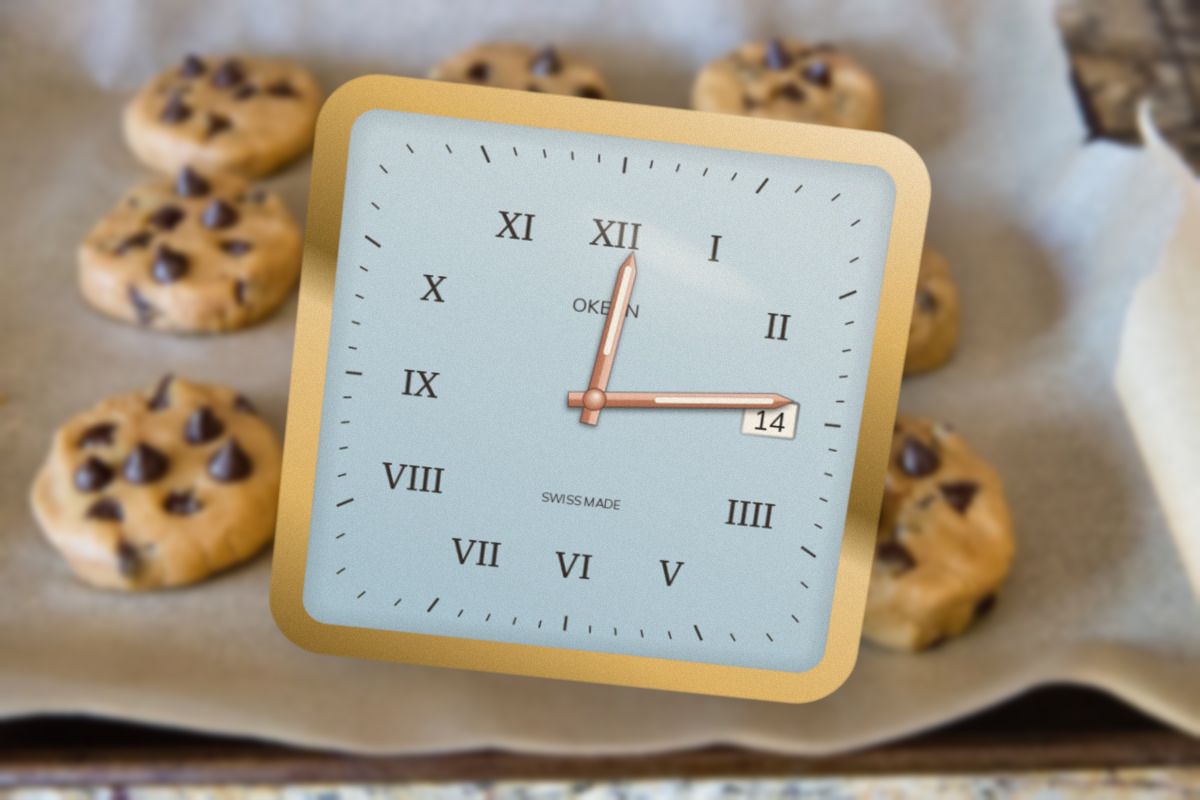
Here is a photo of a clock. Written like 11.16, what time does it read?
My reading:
12.14
